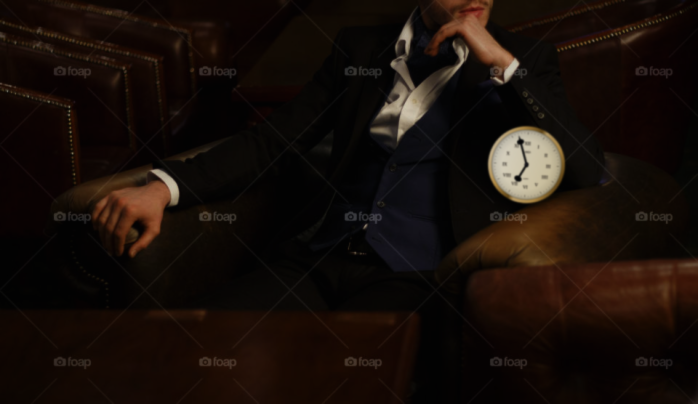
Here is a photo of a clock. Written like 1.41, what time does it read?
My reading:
6.57
